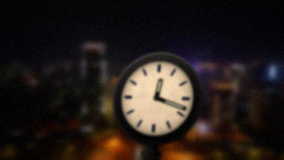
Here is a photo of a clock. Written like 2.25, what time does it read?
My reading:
12.18
